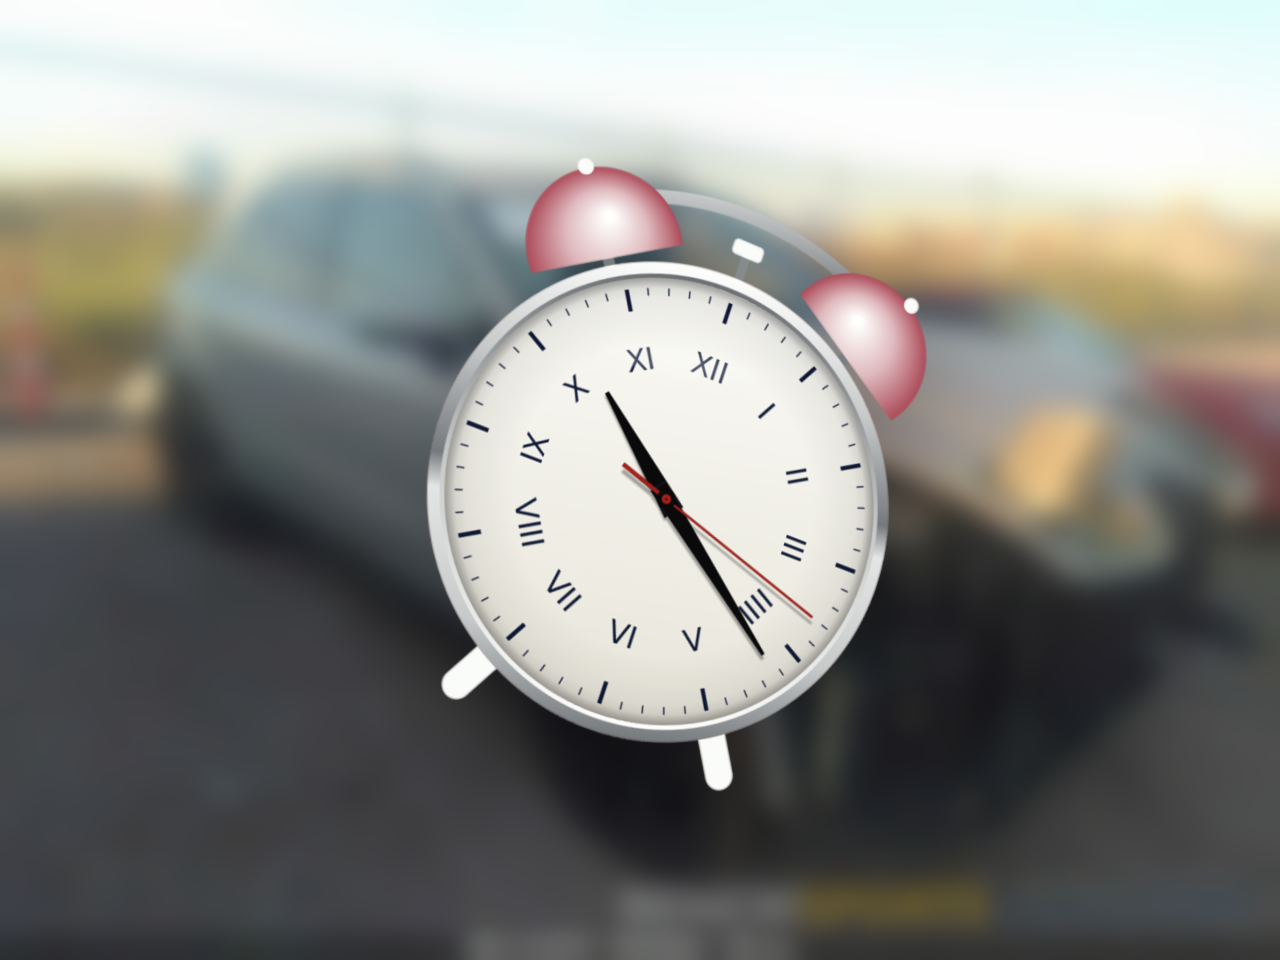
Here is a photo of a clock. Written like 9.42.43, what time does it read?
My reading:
10.21.18
